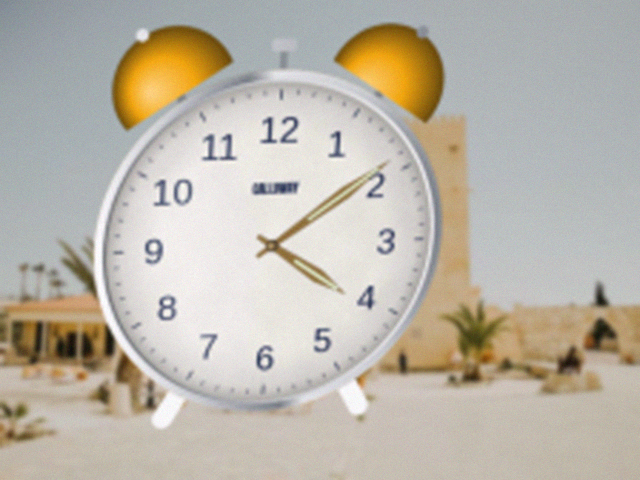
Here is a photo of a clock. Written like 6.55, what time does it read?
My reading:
4.09
